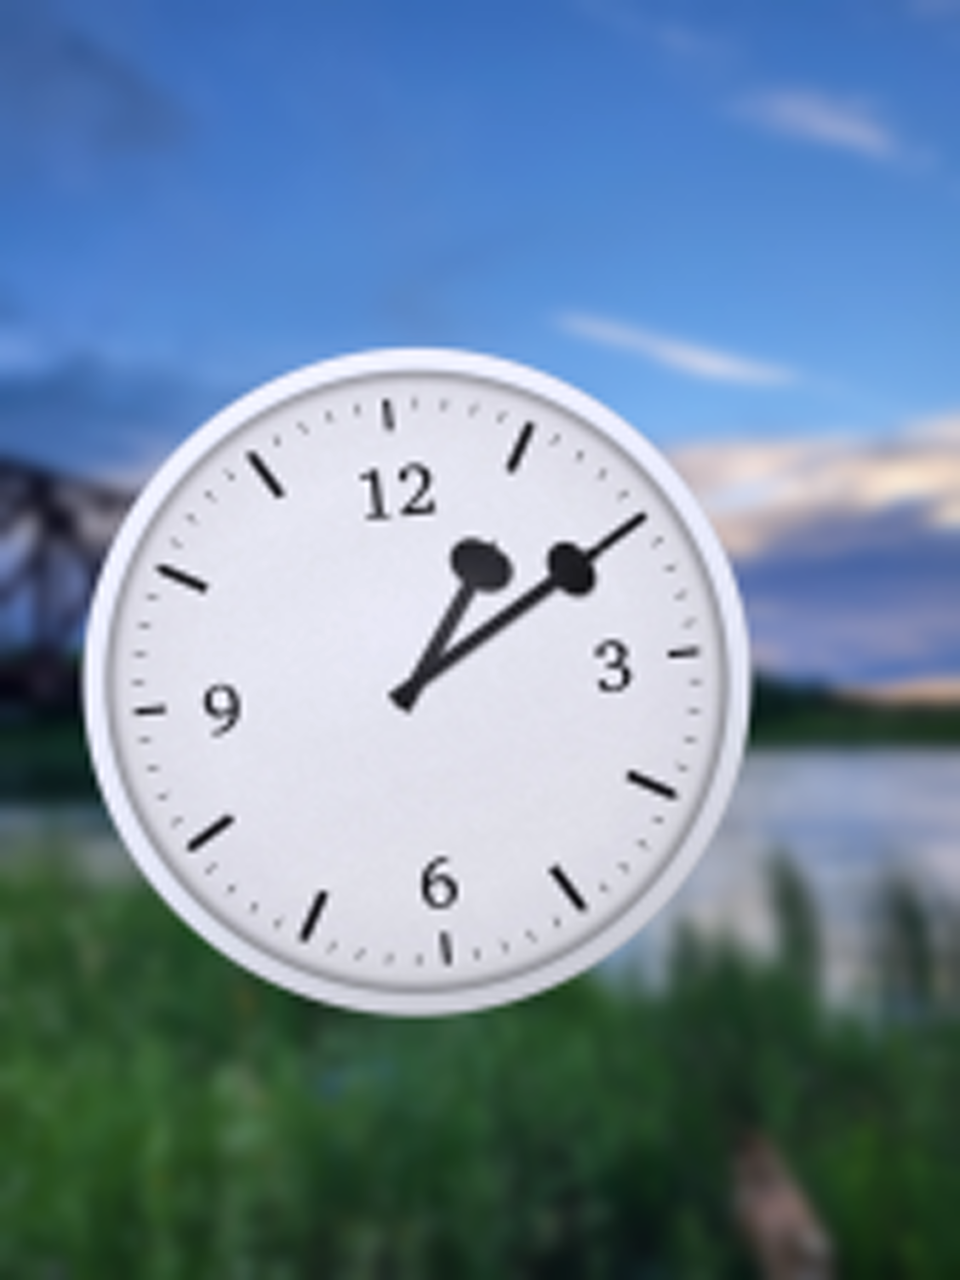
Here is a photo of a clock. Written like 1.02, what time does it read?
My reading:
1.10
